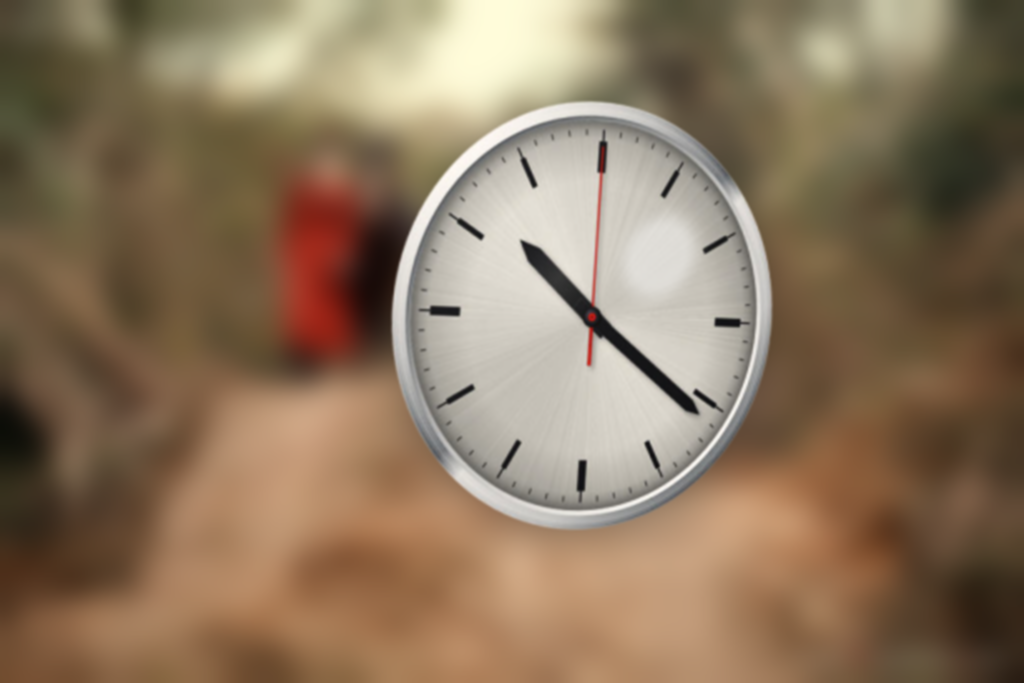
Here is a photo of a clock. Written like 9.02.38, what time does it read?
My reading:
10.21.00
